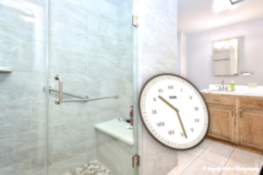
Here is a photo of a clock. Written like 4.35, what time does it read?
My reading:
10.29
